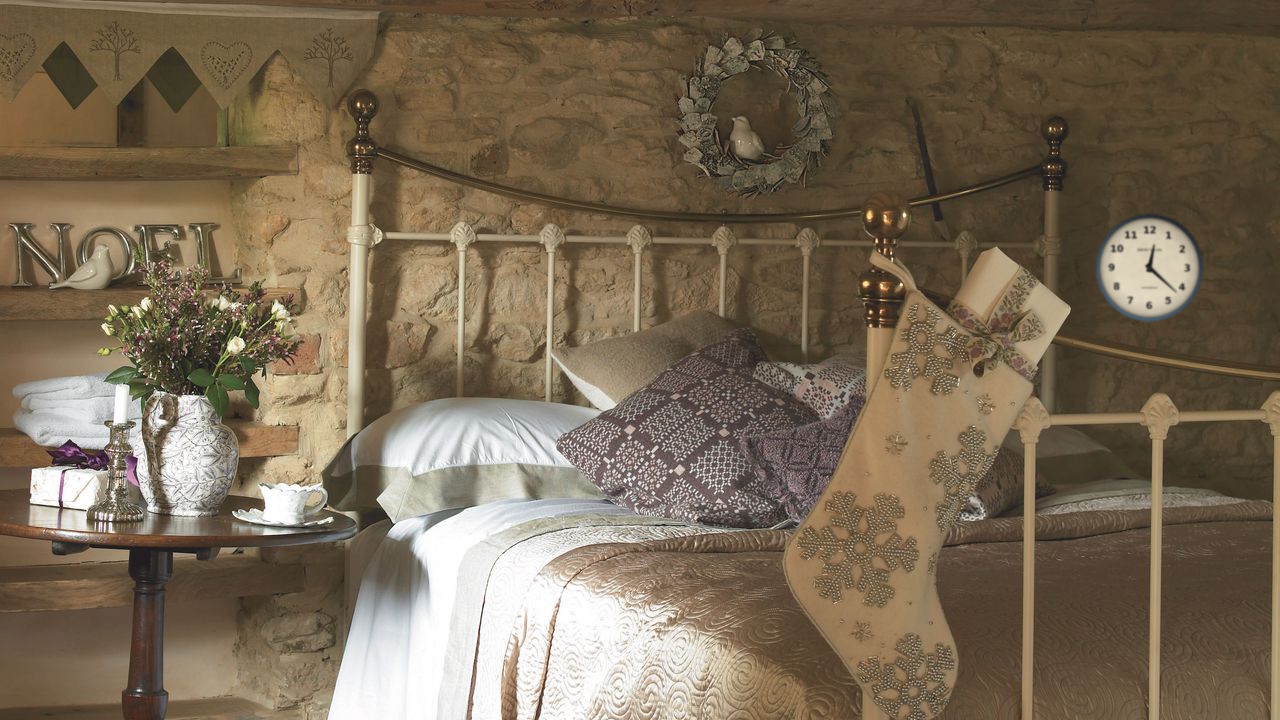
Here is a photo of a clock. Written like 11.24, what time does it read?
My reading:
12.22
